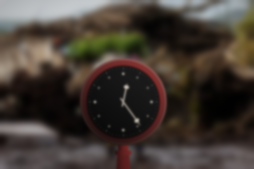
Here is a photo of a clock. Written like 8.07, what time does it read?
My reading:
12.24
